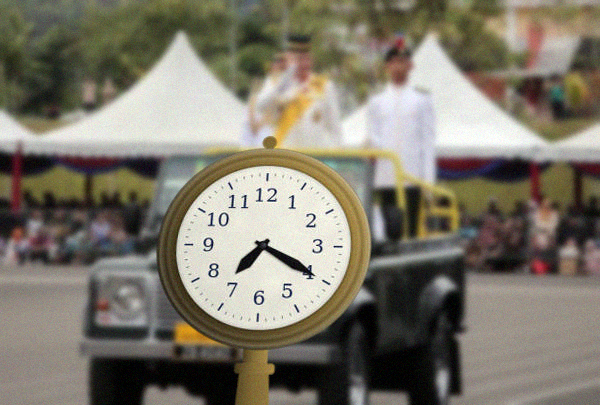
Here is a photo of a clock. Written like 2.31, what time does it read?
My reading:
7.20
